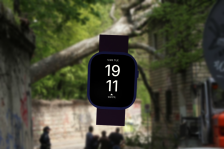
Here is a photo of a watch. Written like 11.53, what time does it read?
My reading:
19.11
